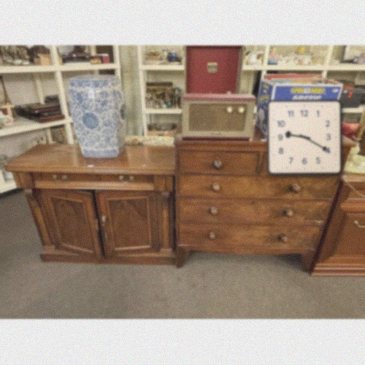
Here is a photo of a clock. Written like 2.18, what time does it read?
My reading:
9.20
